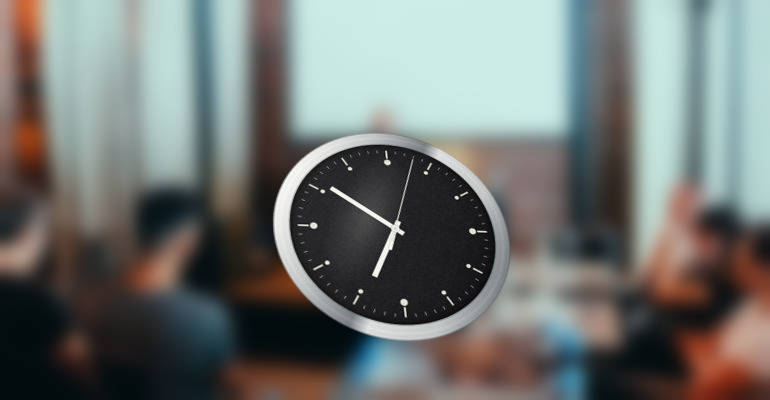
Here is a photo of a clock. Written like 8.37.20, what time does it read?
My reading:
6.51.03
